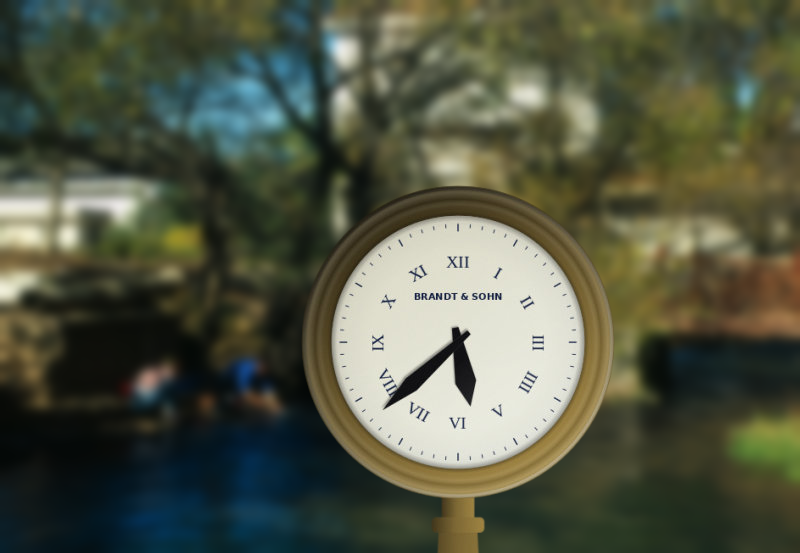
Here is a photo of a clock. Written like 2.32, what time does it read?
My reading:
5.38
